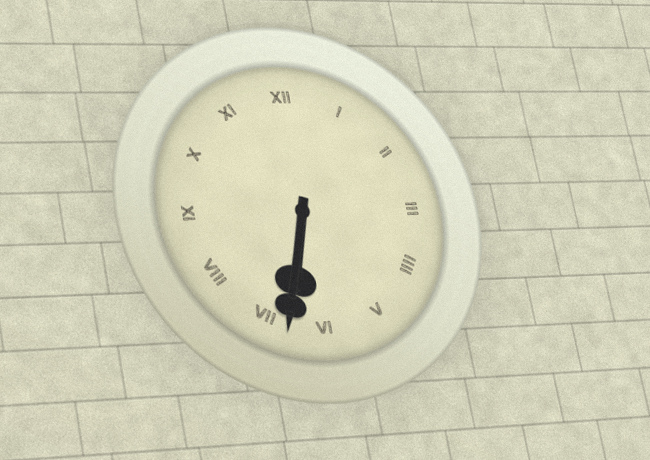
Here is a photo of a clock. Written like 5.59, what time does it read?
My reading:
6.33
